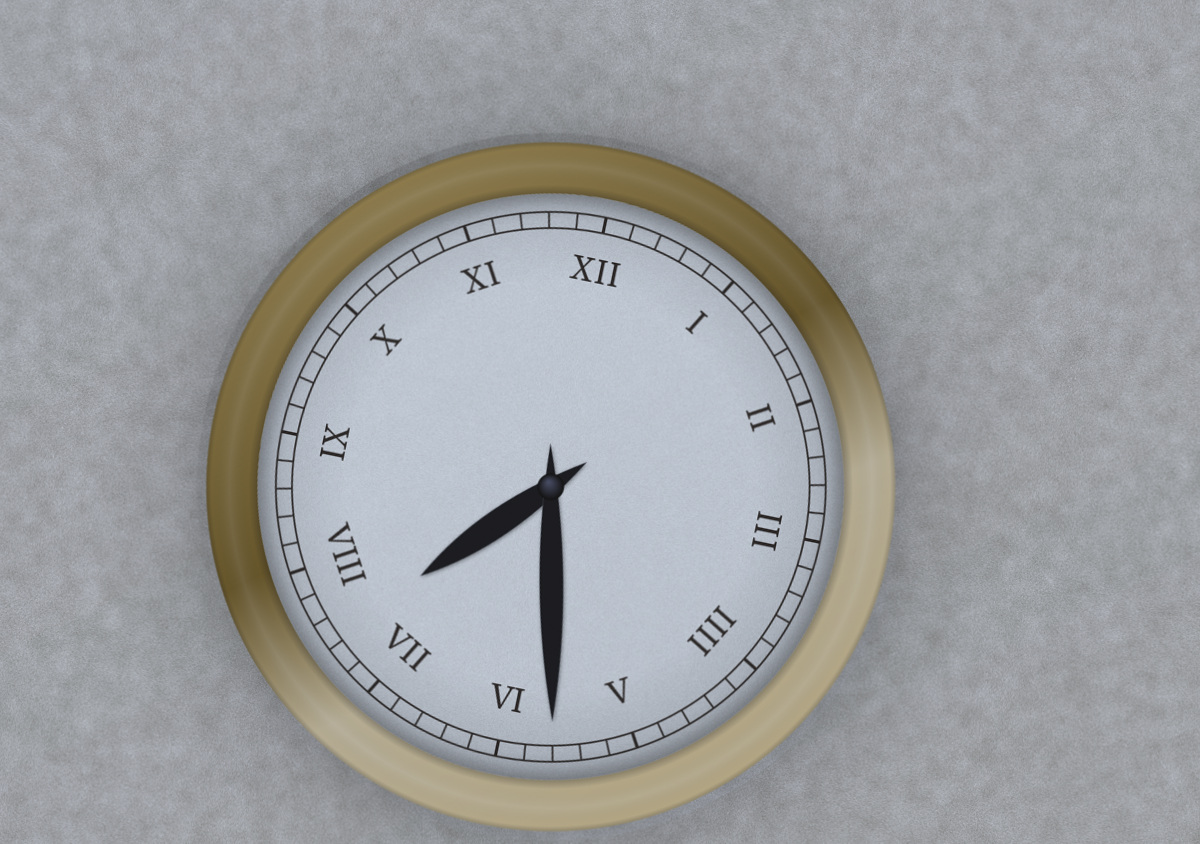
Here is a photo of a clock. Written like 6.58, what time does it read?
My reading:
7.28
